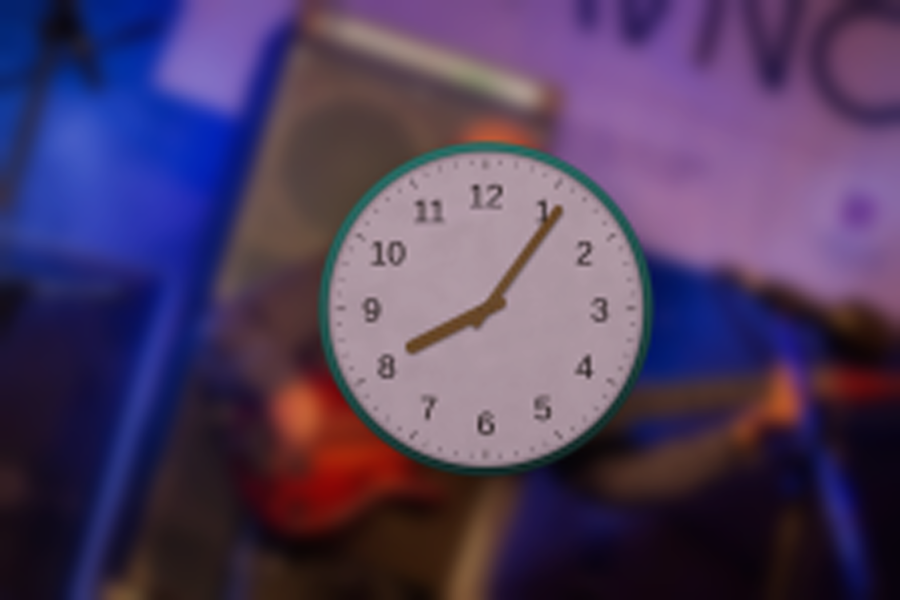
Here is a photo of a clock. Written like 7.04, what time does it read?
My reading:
8.06
